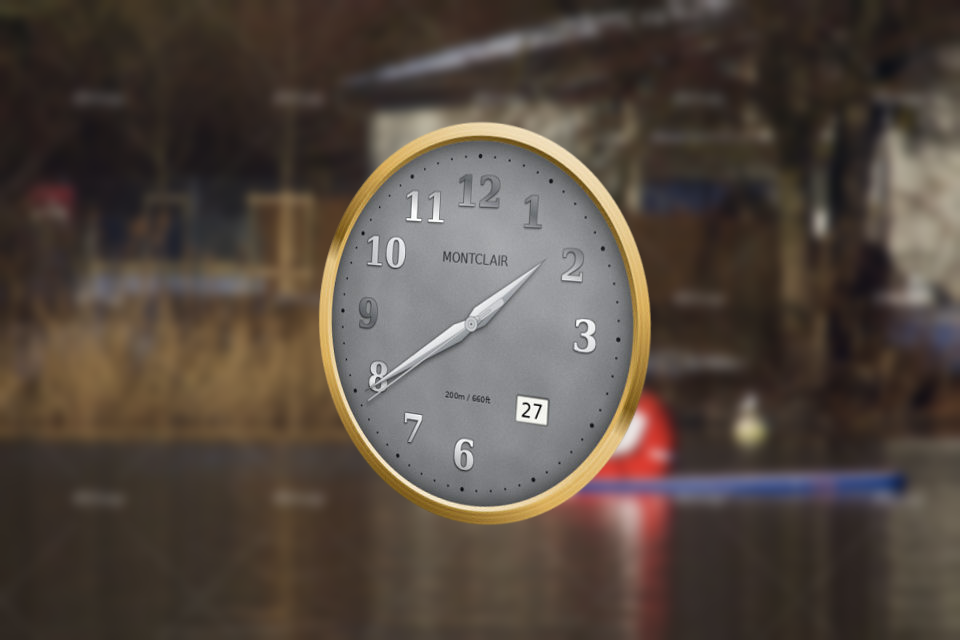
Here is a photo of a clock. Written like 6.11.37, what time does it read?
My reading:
1.39.39
